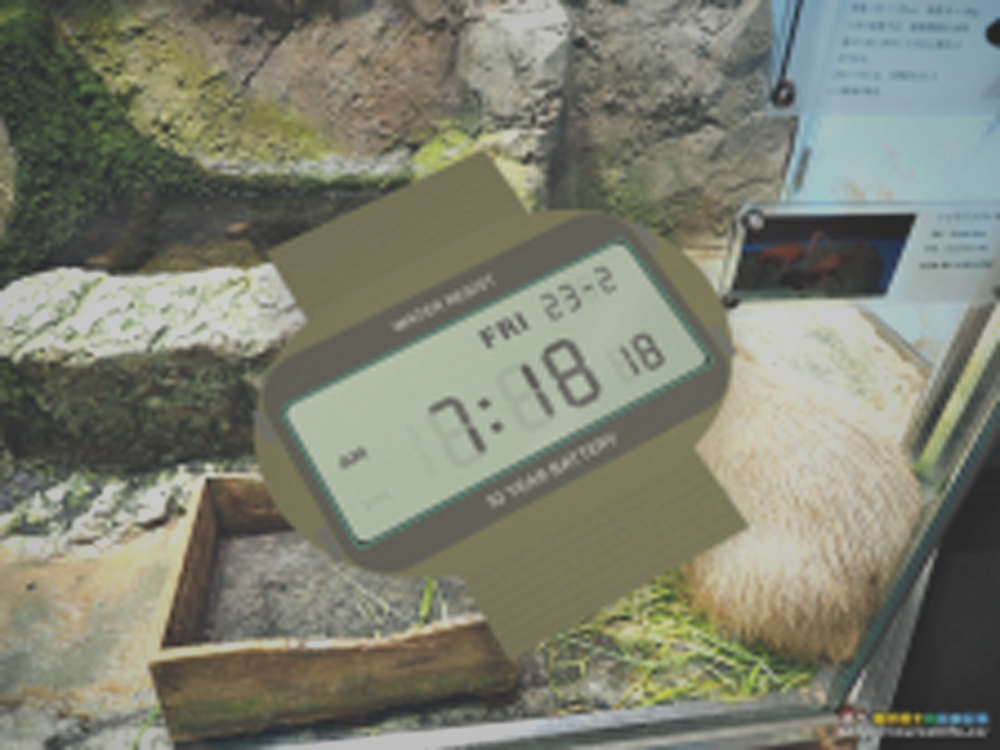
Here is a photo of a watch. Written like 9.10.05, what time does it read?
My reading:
7.18.18
